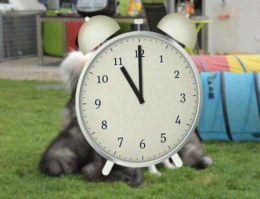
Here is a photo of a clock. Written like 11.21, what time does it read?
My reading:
11.00
